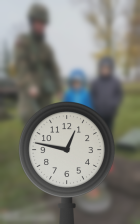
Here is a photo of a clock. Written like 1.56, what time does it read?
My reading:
12.47
